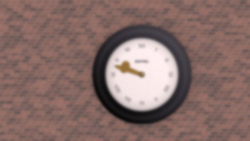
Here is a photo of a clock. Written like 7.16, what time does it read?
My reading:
9.48
